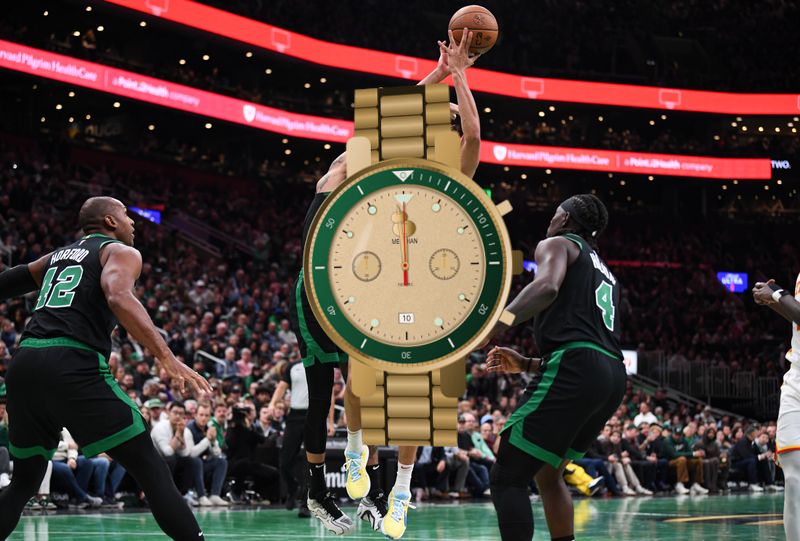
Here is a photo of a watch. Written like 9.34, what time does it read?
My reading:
11.59
